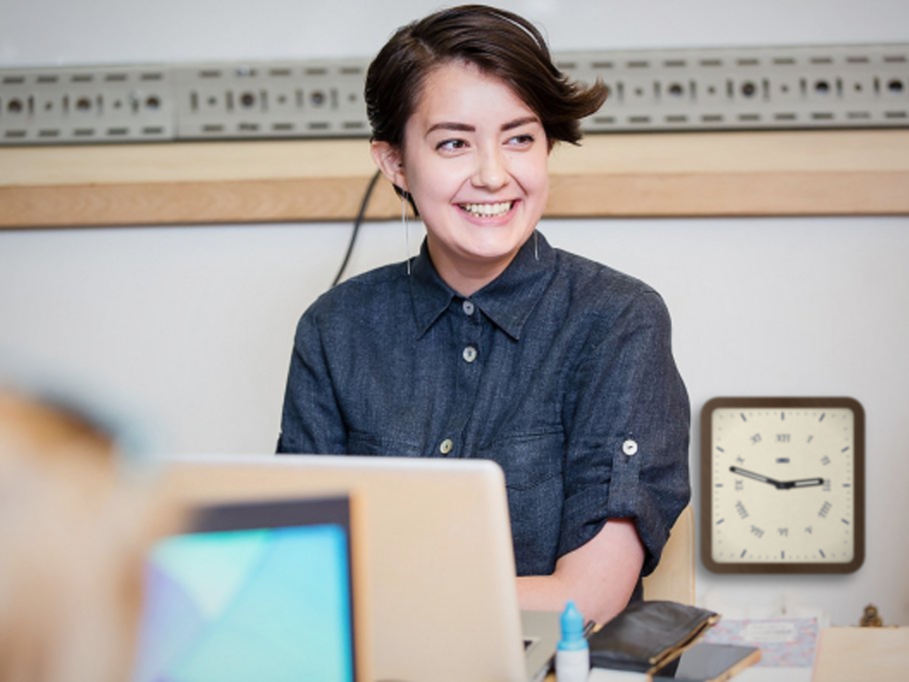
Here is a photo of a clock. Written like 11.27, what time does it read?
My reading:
2.48
